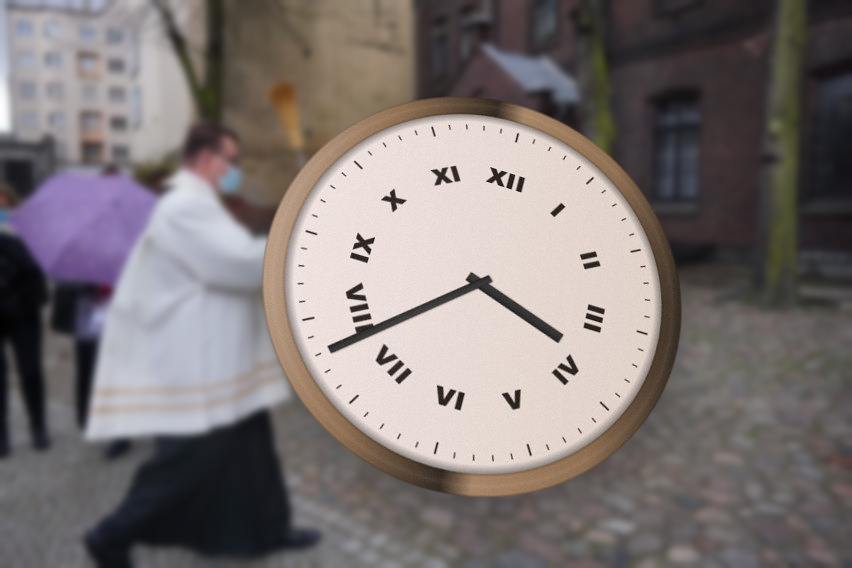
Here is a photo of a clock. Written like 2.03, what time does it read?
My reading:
3.38
